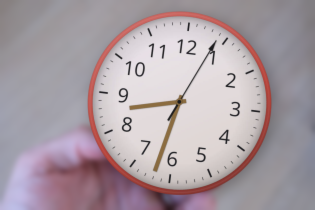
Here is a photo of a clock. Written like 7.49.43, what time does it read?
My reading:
8.32.04
